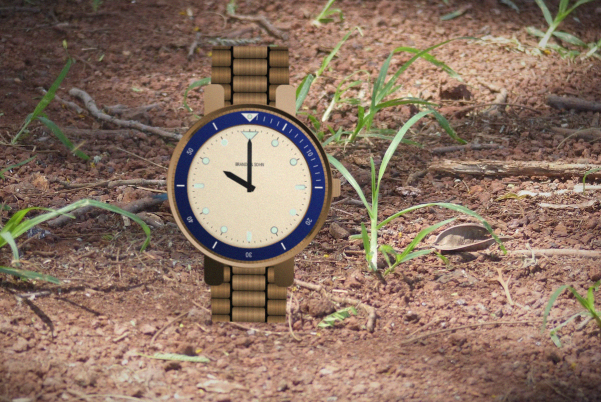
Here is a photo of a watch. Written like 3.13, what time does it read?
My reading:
10.00
